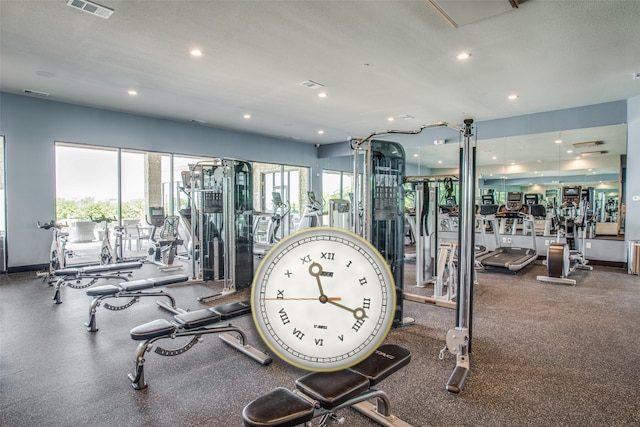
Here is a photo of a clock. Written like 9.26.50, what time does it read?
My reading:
11.17.44
